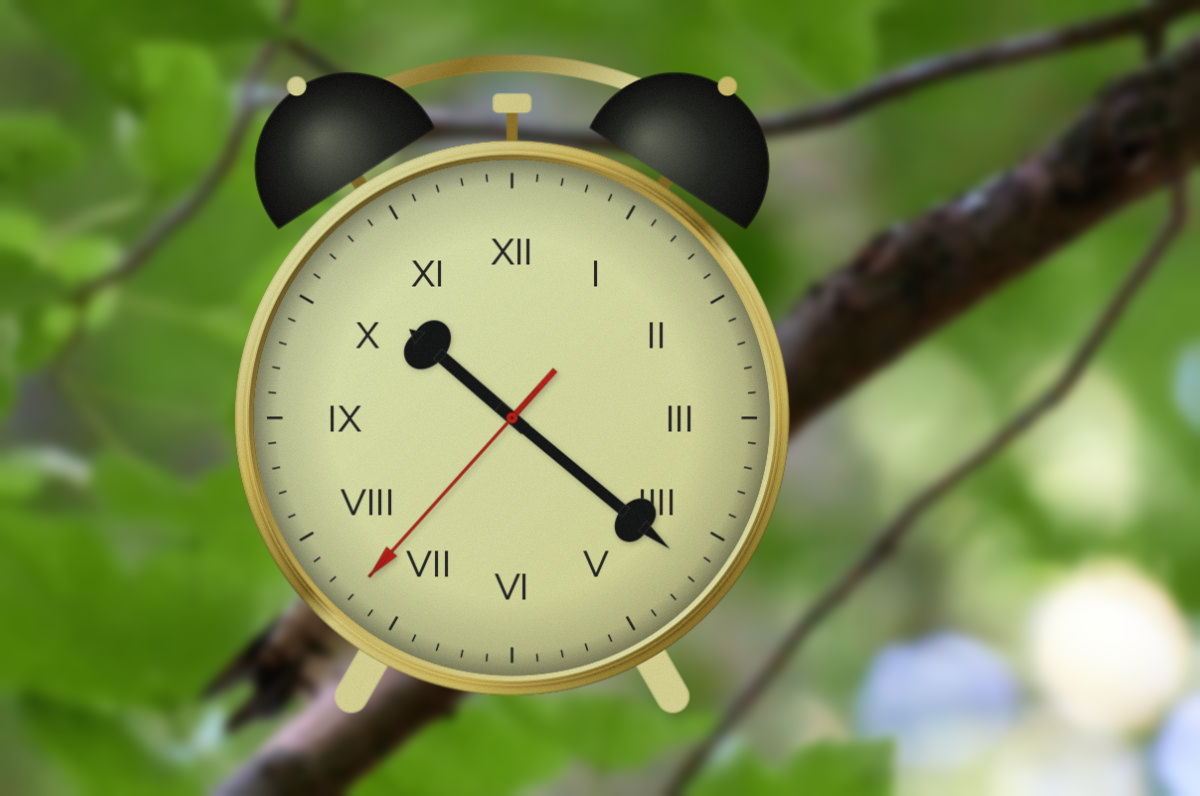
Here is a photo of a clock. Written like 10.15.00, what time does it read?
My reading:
10.21.37
